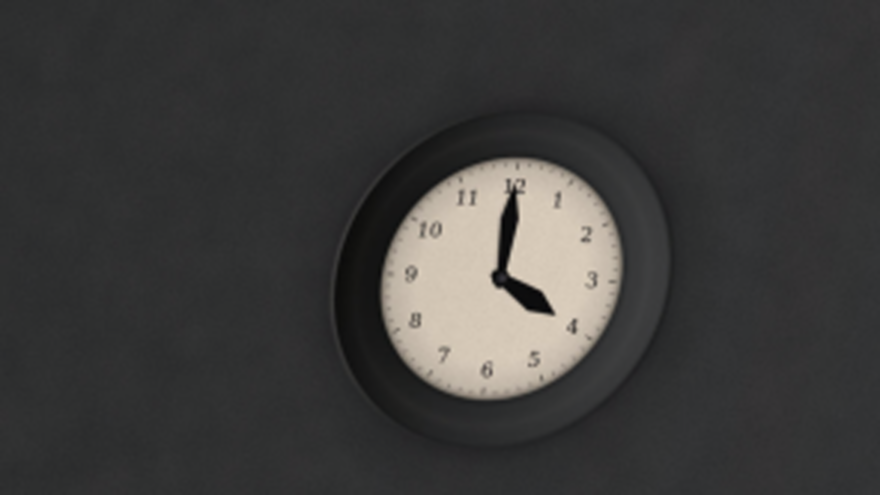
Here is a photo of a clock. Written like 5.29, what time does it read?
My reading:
4.00
